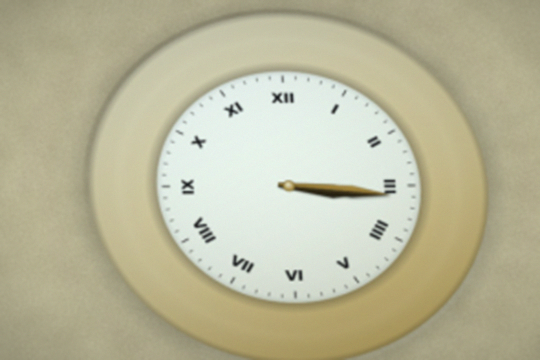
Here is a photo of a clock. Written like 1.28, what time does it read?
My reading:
3.16
